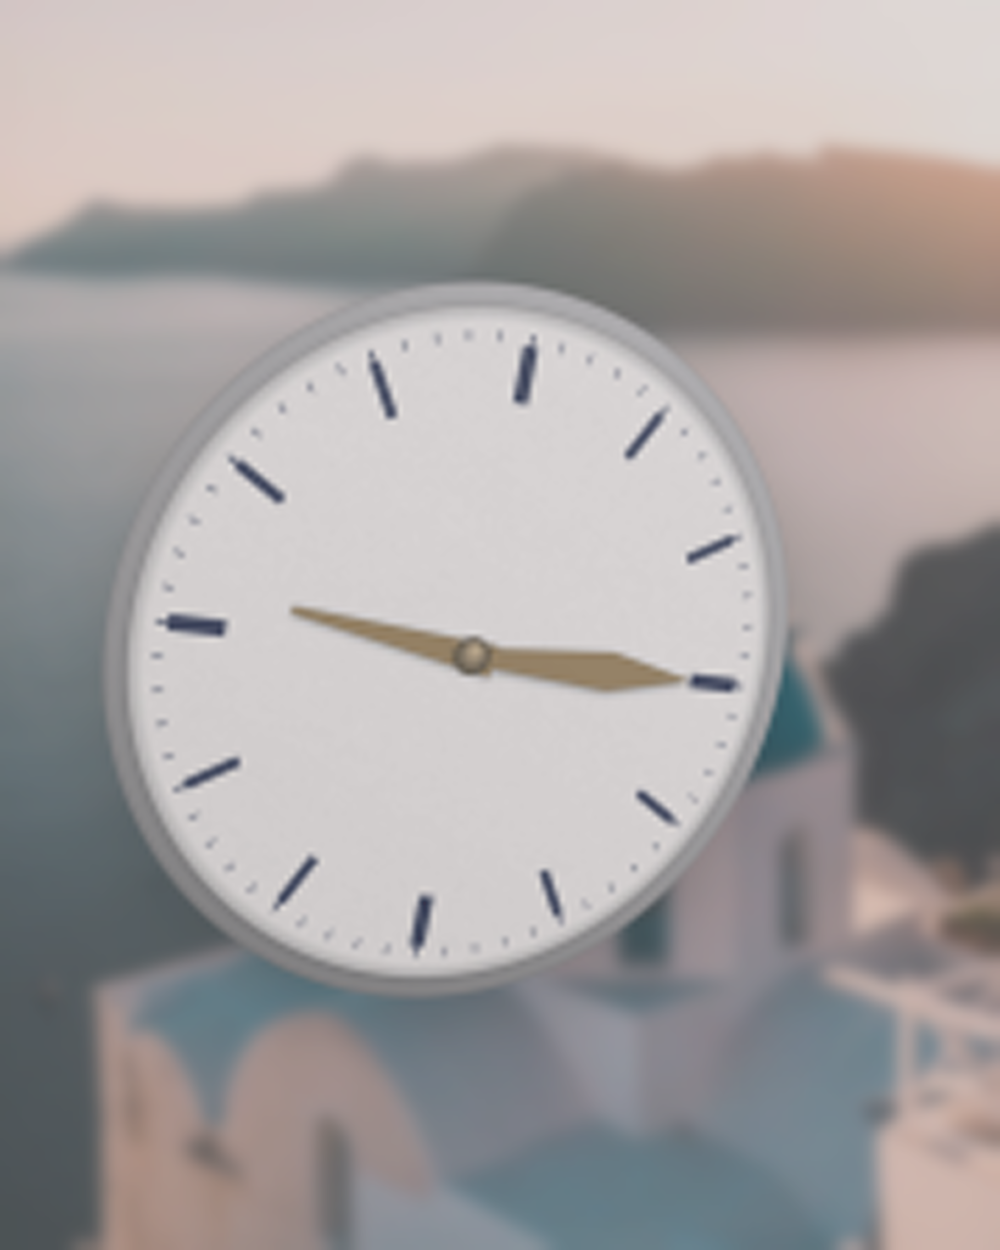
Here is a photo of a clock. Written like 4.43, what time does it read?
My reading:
9.15
